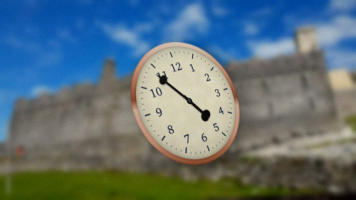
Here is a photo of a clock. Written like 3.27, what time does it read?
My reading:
4.54
